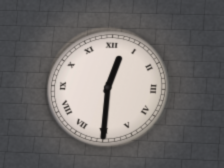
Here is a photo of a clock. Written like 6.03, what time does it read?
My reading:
12.30
